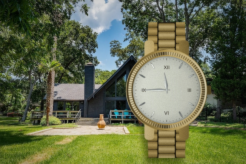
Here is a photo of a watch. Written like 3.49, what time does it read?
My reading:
11.45
